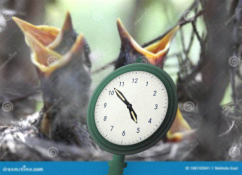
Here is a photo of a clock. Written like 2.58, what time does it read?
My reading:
4.52
